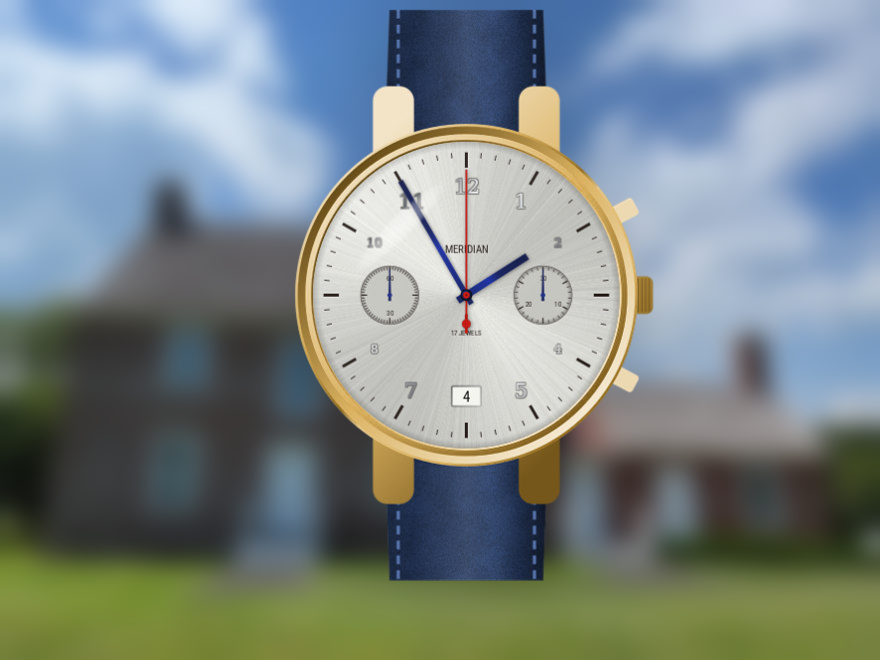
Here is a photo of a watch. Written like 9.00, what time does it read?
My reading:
1.55
